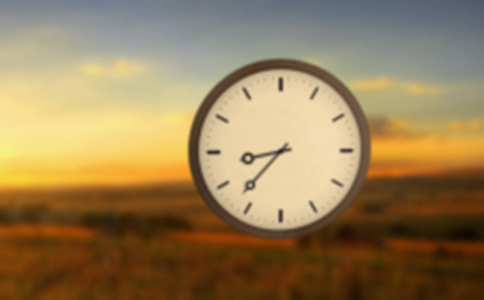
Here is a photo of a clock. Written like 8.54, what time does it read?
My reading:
8.37
